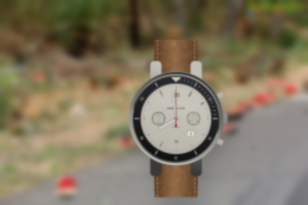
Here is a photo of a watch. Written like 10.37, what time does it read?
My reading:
7.59
